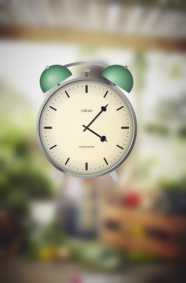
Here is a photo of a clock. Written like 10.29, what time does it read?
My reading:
4.07
